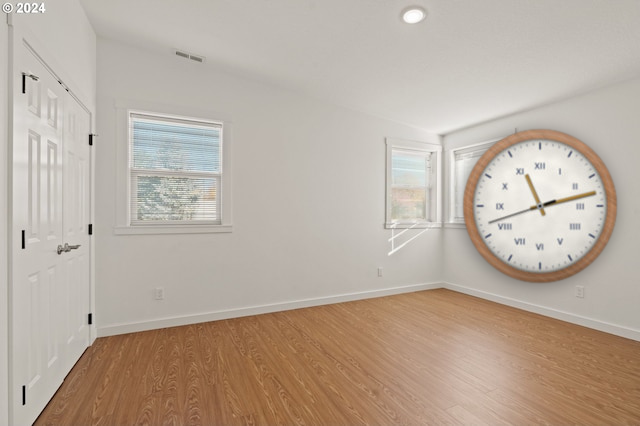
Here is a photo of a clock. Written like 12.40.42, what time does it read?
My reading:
11.12.42
